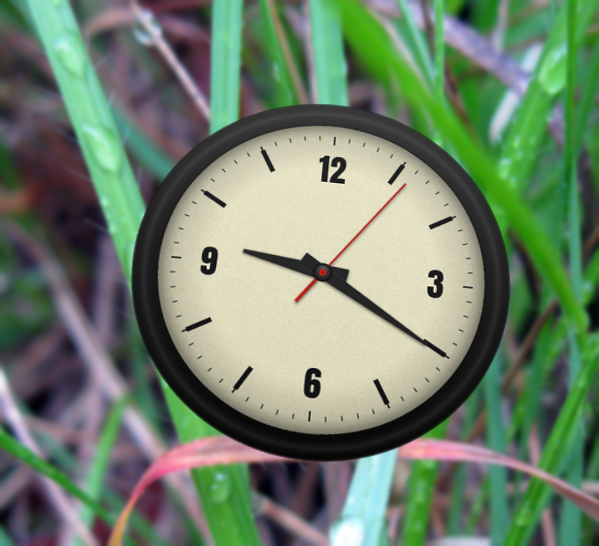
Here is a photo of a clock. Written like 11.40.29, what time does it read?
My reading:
9.20.06
